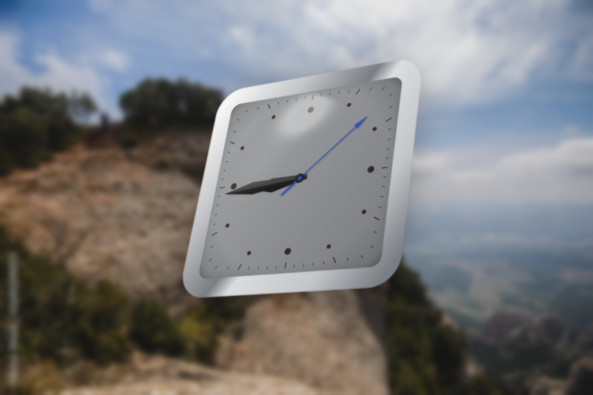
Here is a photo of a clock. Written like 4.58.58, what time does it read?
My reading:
8.44.08
